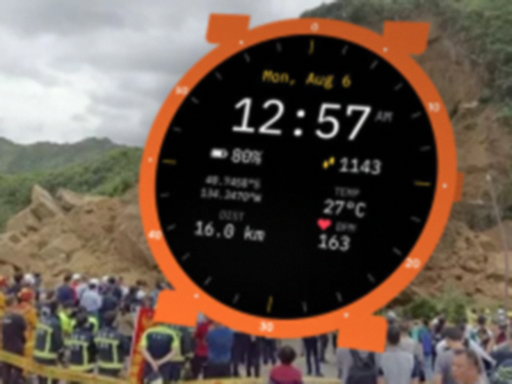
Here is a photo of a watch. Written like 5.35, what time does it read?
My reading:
12.57
